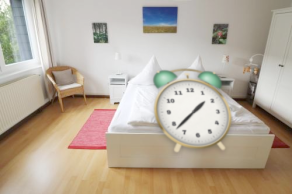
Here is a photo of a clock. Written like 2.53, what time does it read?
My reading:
1.38
